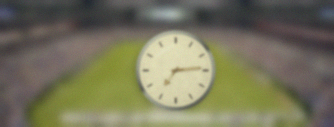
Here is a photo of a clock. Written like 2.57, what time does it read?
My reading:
7.14
